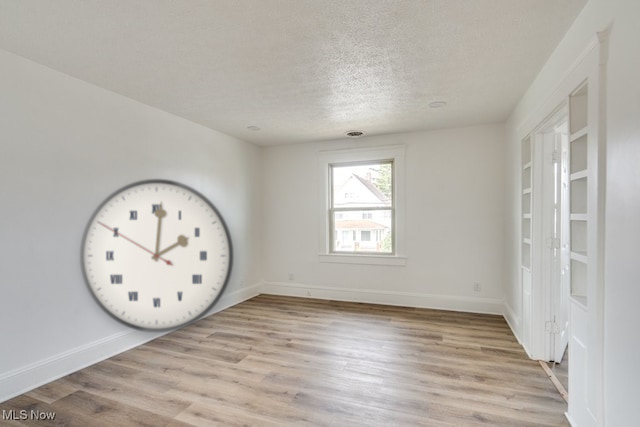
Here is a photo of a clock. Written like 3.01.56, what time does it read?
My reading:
2.00.50
